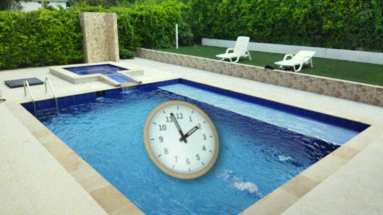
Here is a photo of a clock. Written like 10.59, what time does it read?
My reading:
1.57
